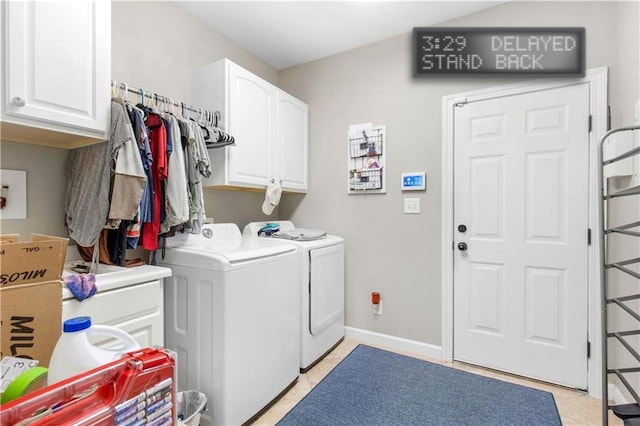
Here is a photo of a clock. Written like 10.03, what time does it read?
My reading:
3.29
